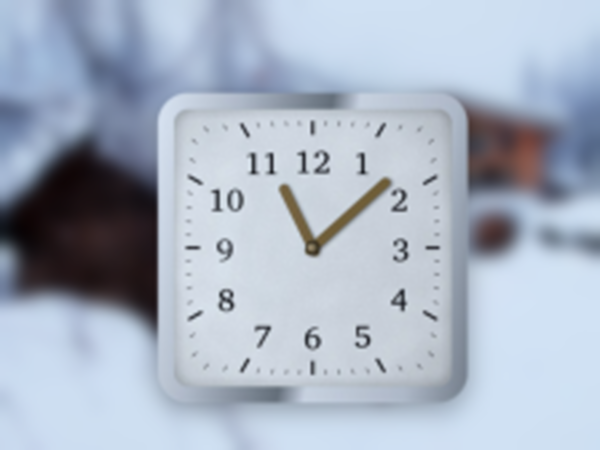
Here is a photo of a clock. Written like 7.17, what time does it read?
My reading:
11.08
